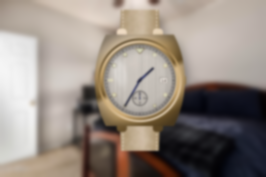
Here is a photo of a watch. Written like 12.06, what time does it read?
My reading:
1.35
